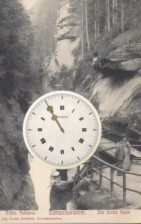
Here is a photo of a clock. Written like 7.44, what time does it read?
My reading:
10.55
